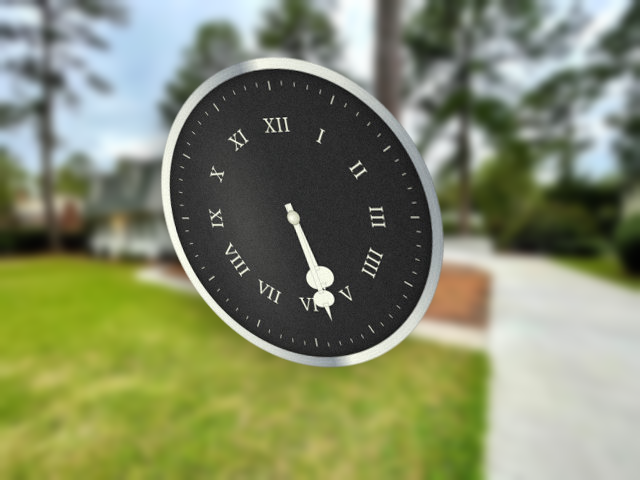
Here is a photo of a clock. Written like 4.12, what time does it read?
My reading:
5.28
